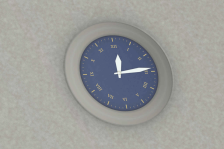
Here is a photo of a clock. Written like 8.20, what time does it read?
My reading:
12.14
